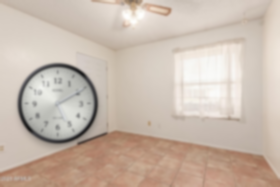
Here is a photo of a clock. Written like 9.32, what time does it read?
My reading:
5.10
